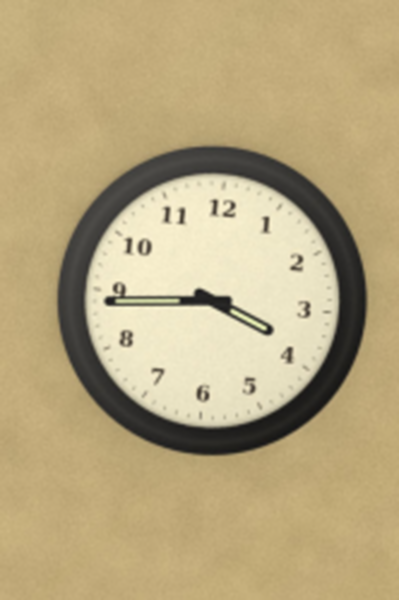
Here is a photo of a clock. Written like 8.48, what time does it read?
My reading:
3.44
